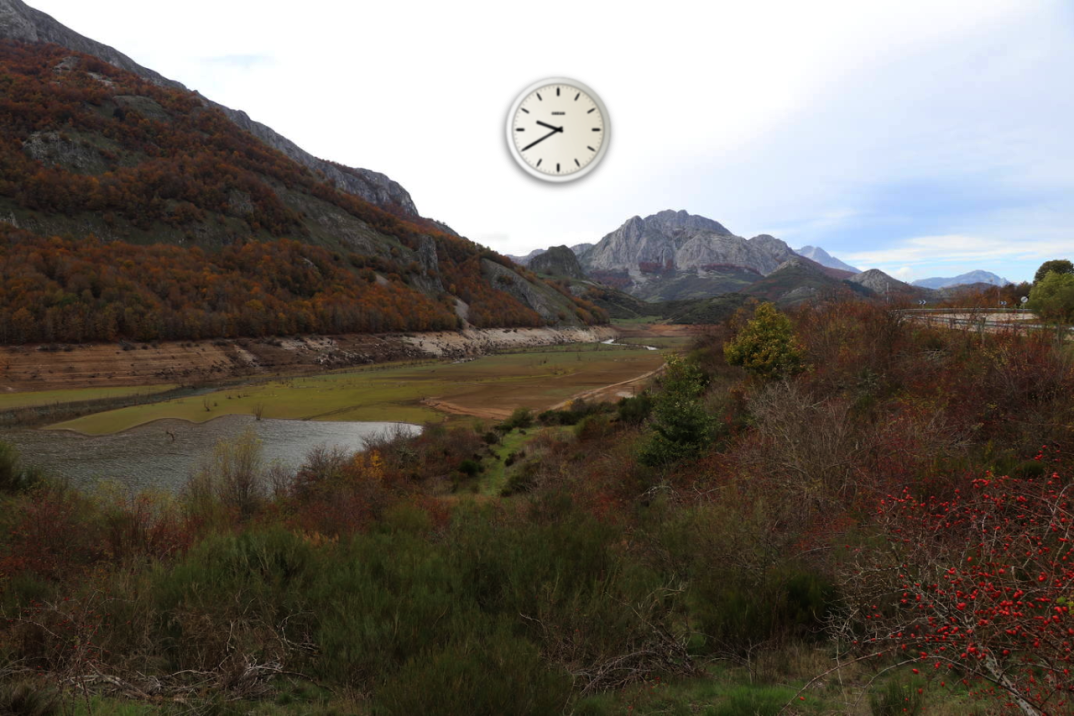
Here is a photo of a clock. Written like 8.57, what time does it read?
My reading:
9.40
